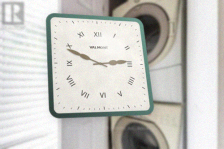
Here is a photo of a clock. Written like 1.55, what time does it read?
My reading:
2.49
